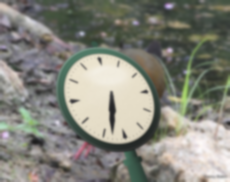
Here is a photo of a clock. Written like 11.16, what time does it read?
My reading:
6.33
